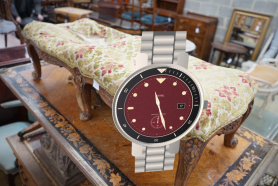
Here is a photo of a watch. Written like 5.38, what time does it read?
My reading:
11.27
